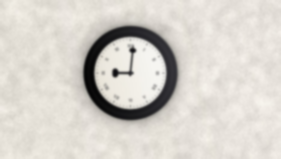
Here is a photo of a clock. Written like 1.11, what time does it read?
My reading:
9.01
